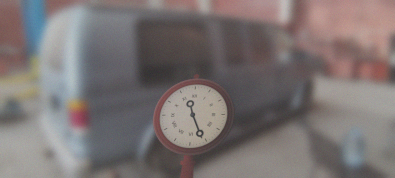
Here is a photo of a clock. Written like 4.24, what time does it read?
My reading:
11.26
